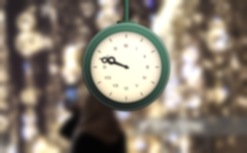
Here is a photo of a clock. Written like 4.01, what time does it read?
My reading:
9.48
